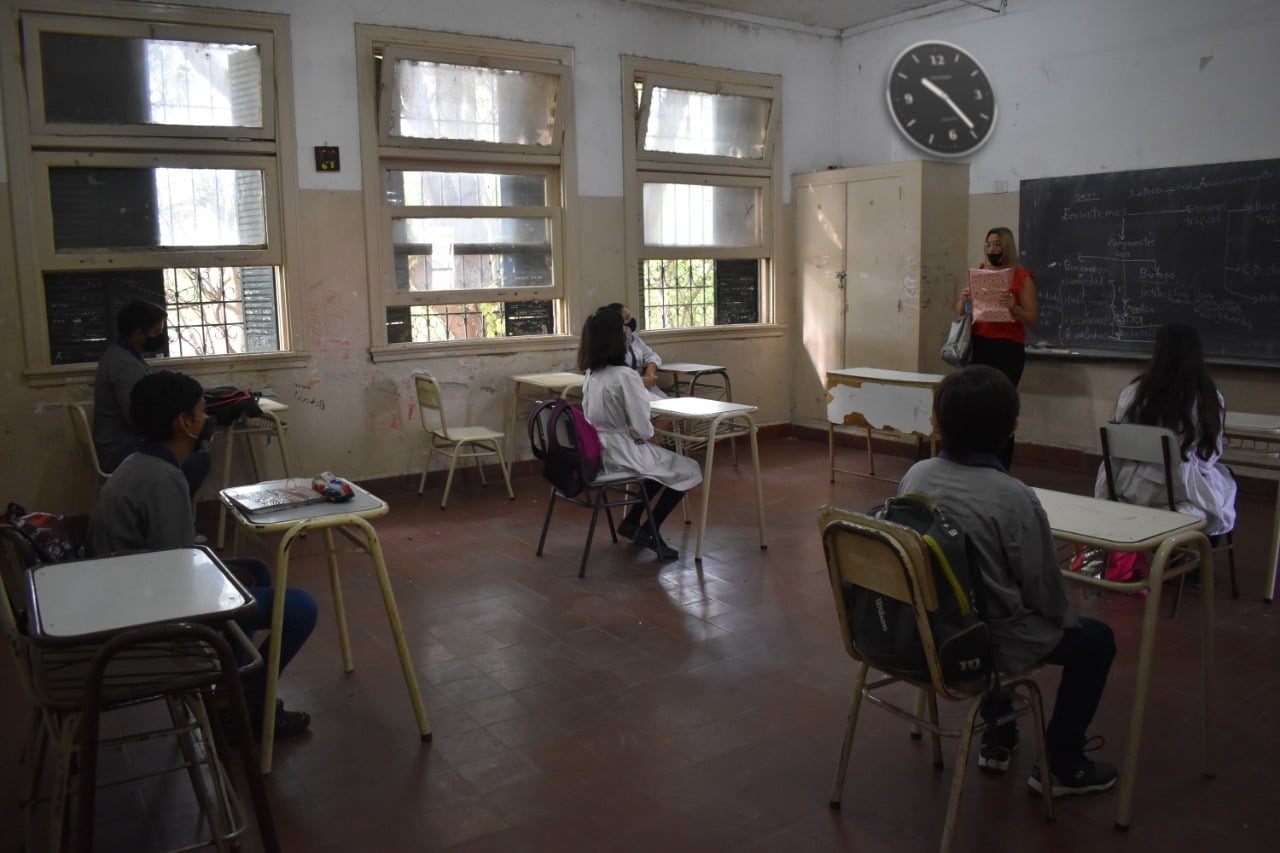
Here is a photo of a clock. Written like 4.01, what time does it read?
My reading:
10.24
